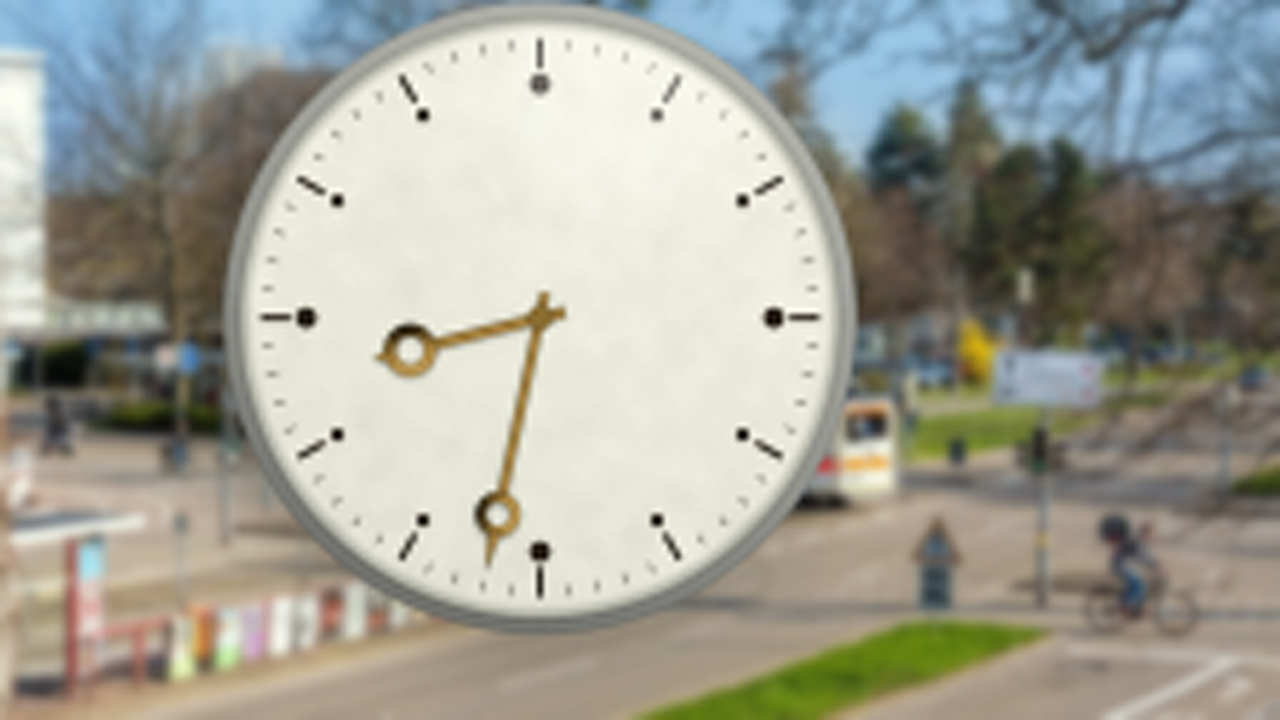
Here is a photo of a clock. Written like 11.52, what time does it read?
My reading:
8.32
